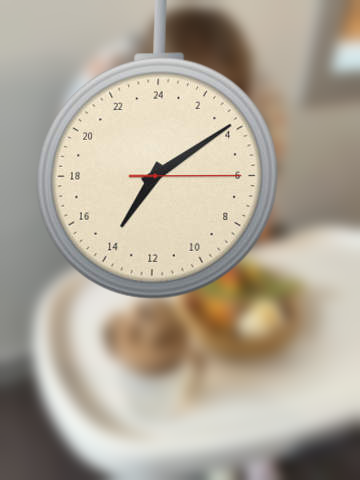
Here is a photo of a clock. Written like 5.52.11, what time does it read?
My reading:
14.09.15
